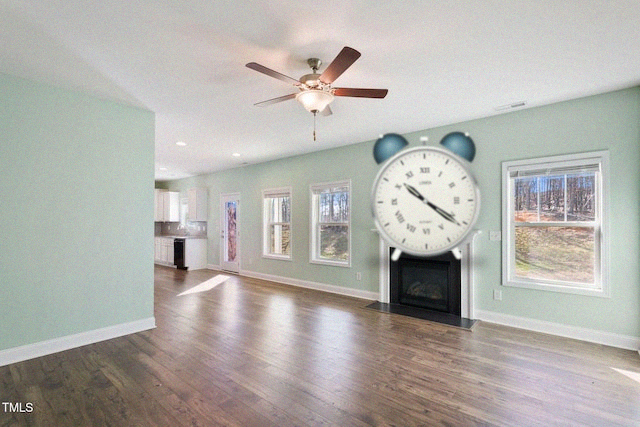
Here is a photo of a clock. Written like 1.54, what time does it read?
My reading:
10.21
